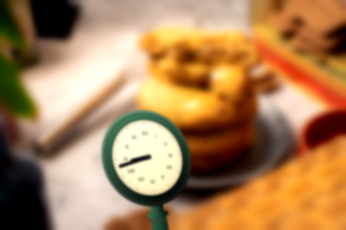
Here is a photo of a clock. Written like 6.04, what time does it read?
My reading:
8.43
